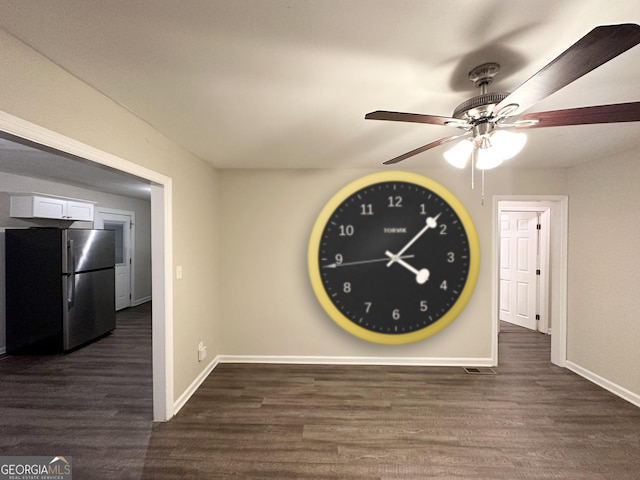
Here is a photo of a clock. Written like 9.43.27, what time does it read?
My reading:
4.07.44
